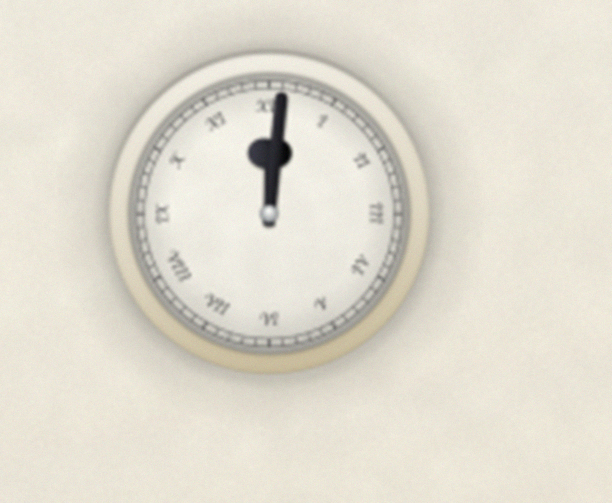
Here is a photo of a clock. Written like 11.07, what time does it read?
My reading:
12.01
